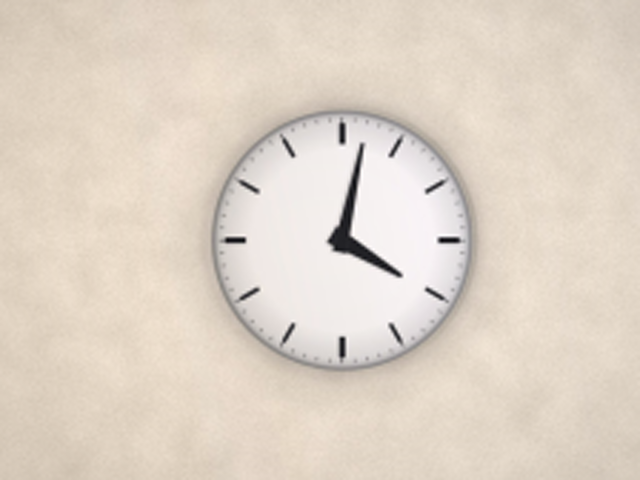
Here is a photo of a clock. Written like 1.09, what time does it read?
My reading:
4.02
